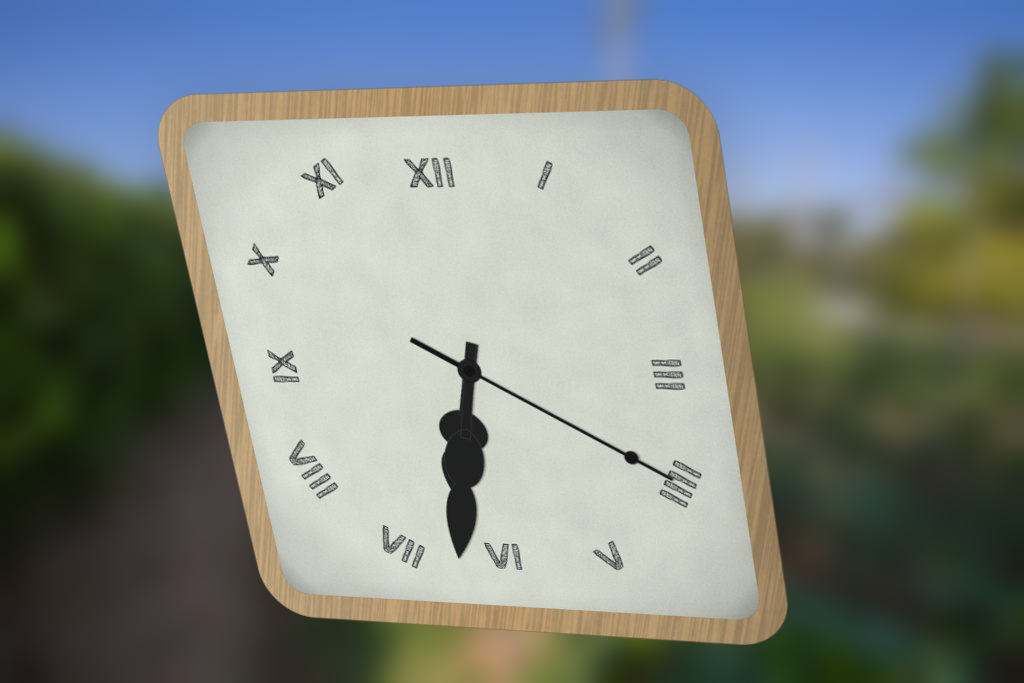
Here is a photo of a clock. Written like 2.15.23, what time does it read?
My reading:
6.32.20
